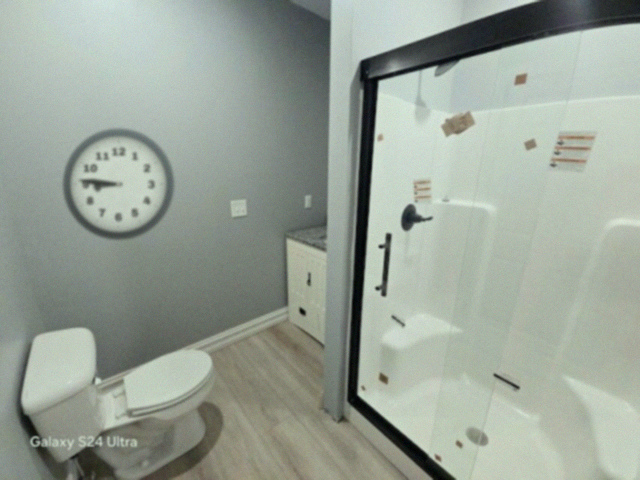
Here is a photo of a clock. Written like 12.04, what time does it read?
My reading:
8.46
